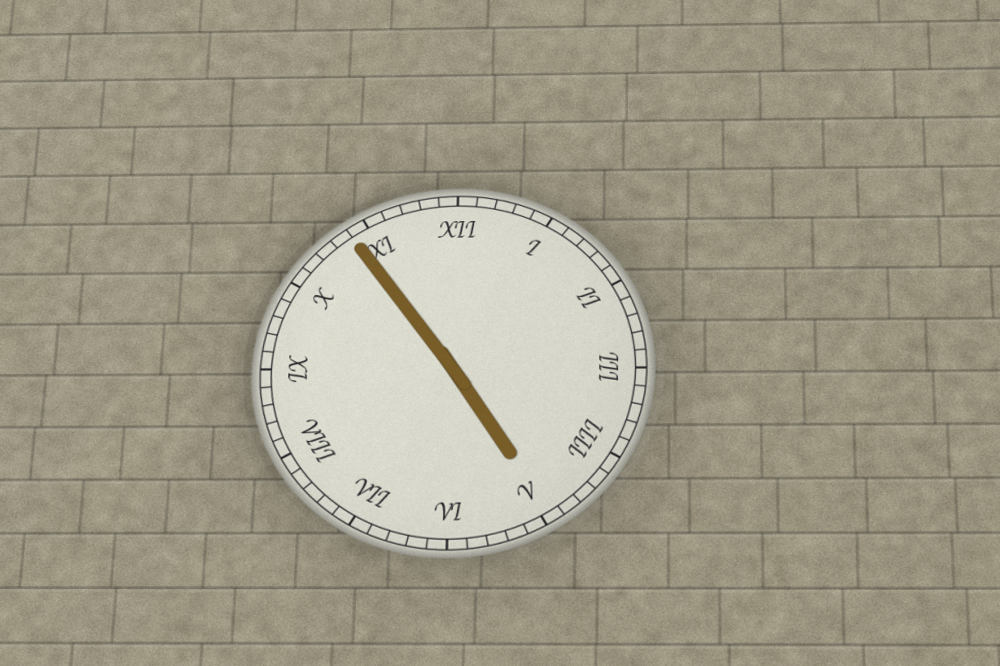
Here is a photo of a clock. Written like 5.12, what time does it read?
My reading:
4.54
